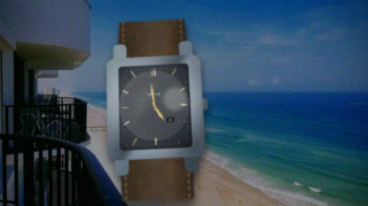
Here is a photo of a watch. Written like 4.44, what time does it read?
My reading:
4.59
